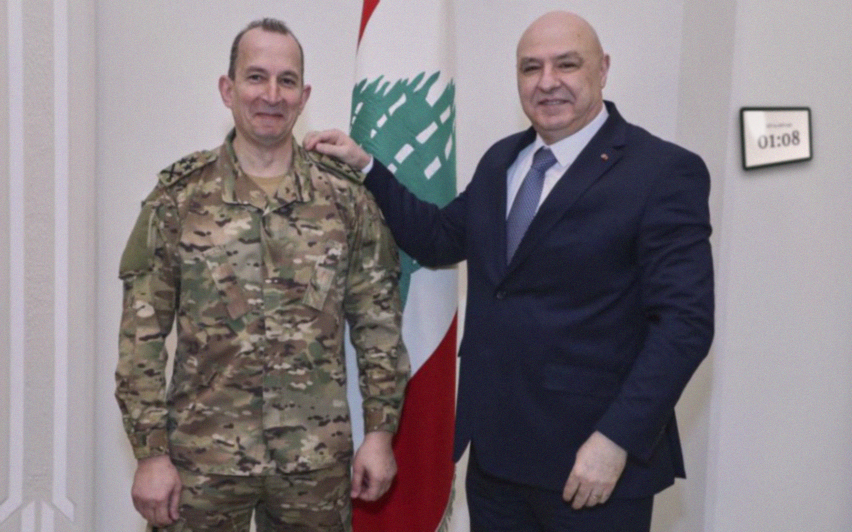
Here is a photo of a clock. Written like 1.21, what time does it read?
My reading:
1.08
